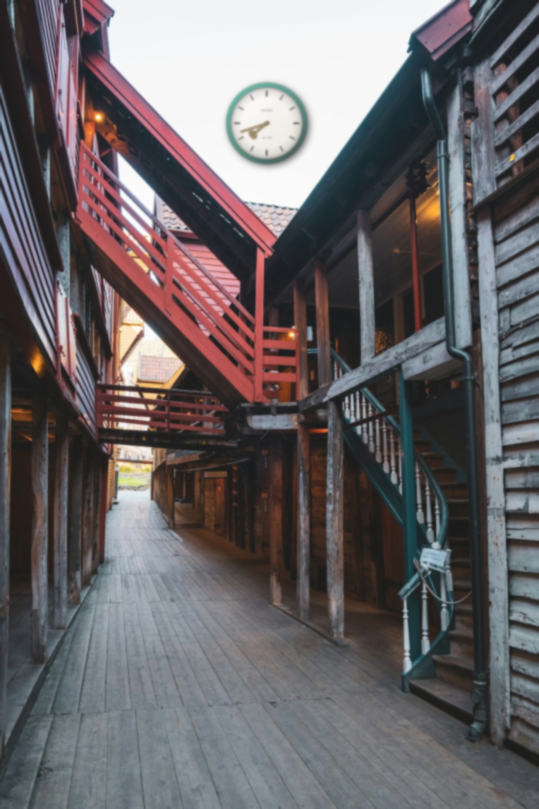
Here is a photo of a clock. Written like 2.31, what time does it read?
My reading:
7.42
